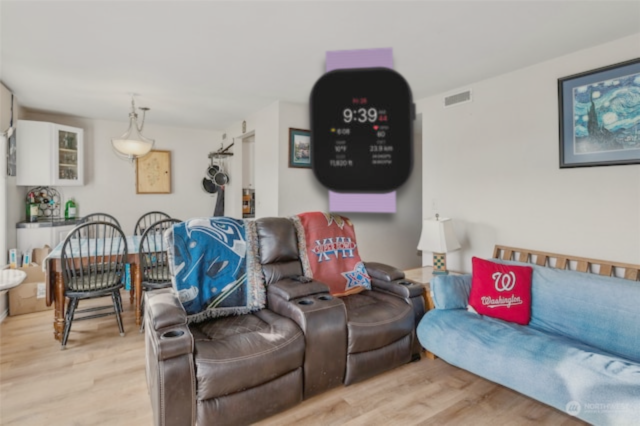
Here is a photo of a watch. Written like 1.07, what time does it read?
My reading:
9.39
